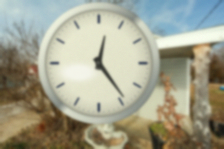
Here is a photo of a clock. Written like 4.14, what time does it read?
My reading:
12.24
